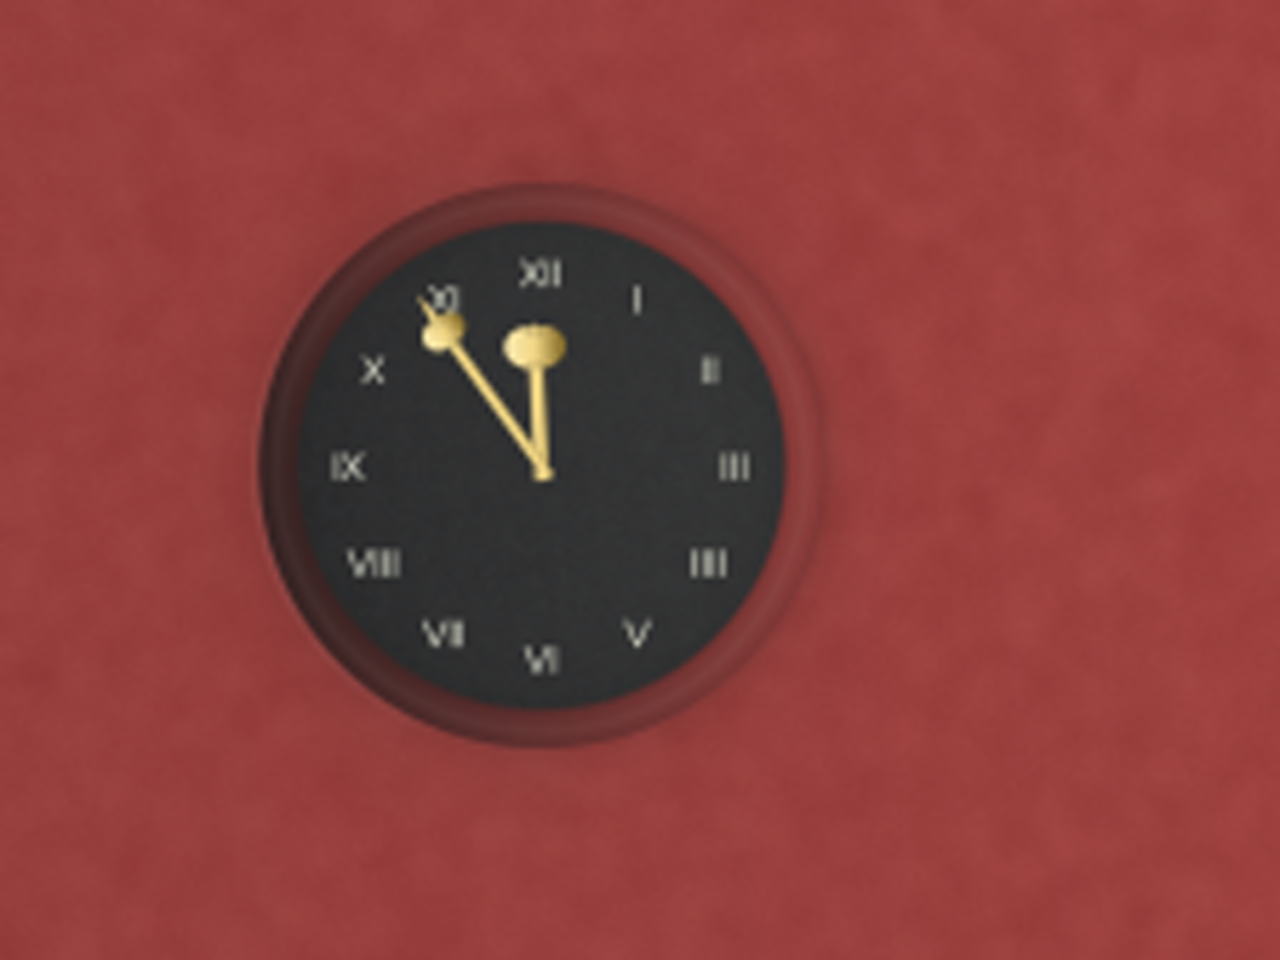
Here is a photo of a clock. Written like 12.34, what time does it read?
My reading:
11.54
